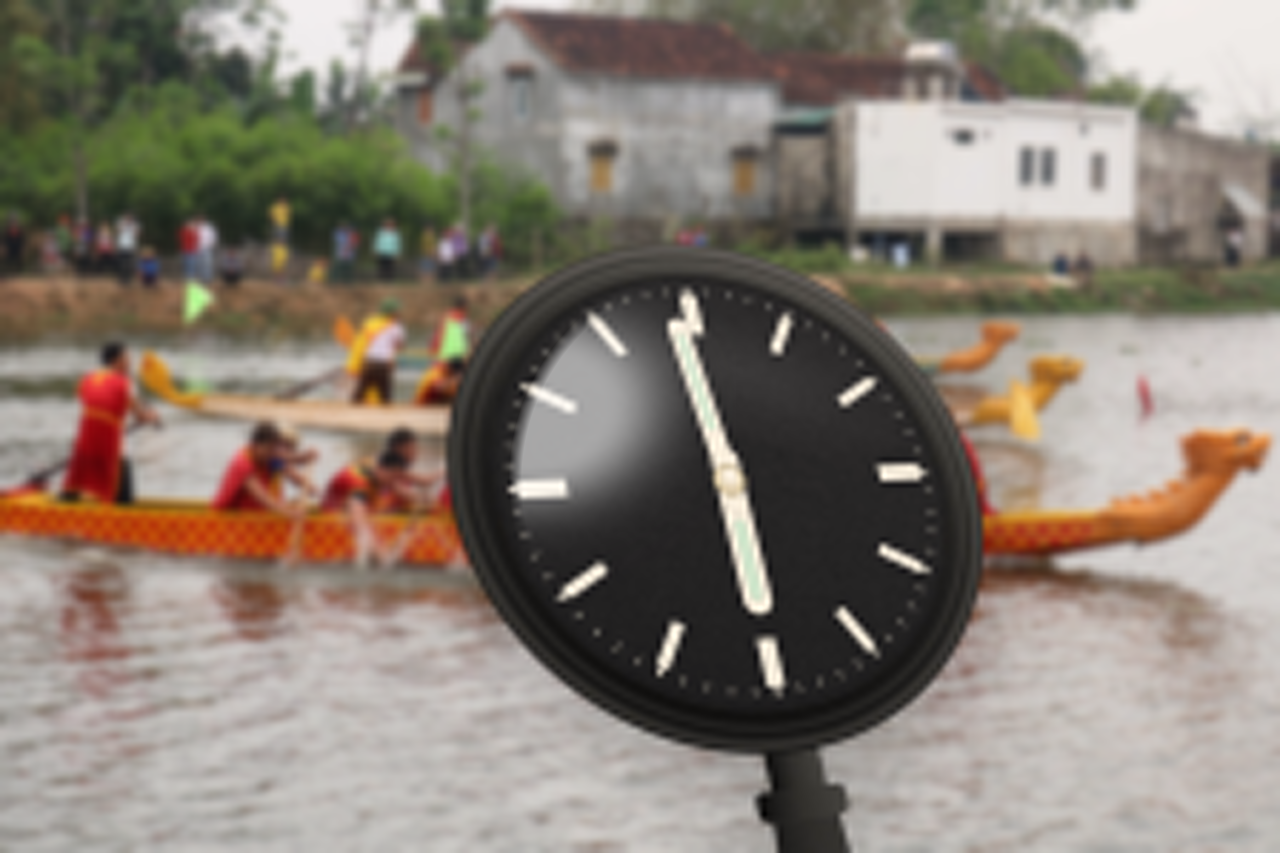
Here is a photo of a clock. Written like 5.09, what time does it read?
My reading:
5.59
